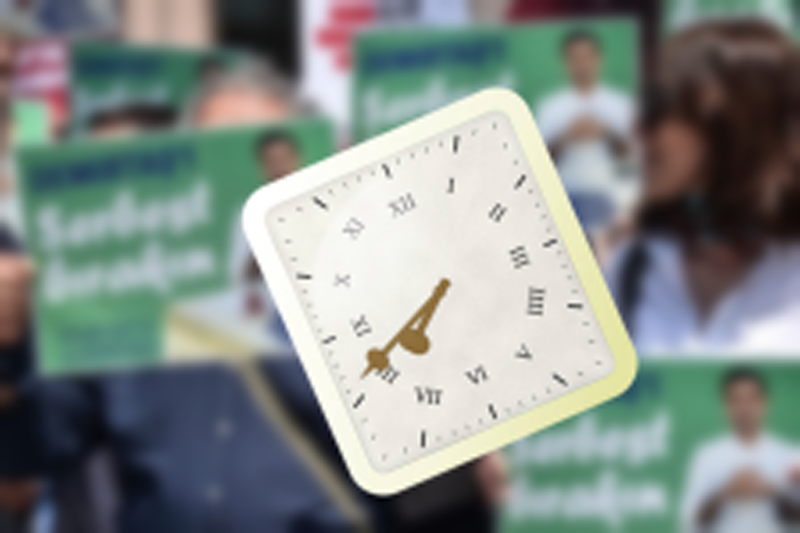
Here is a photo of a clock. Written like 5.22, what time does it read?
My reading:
7.41
